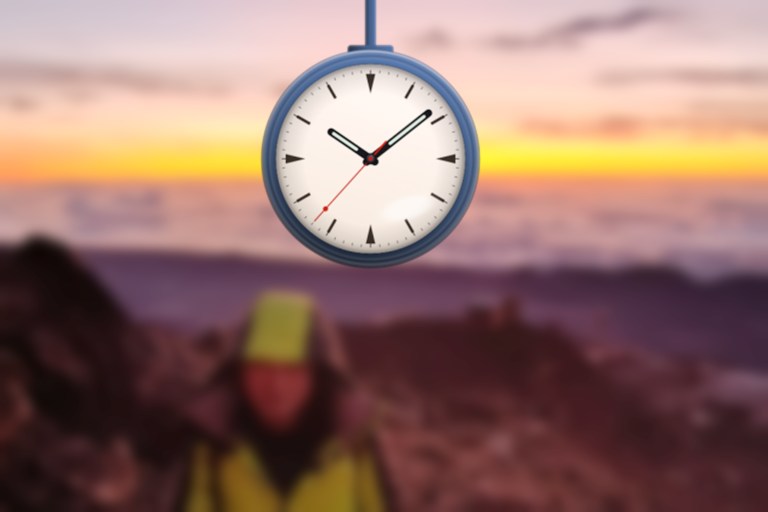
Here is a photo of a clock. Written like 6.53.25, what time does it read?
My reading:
10.08.37
